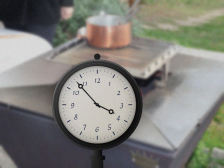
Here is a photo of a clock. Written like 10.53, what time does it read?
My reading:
3.53
